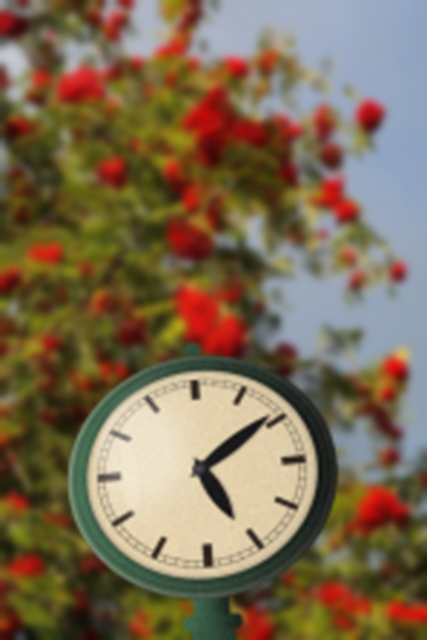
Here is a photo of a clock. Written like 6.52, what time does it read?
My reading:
5.09
